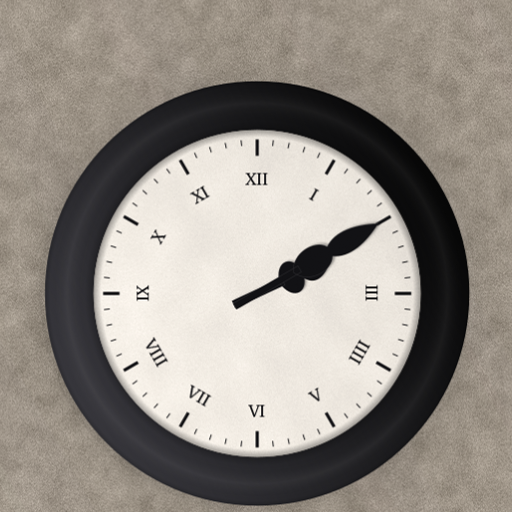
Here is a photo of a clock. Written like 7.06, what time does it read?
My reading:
2.10
